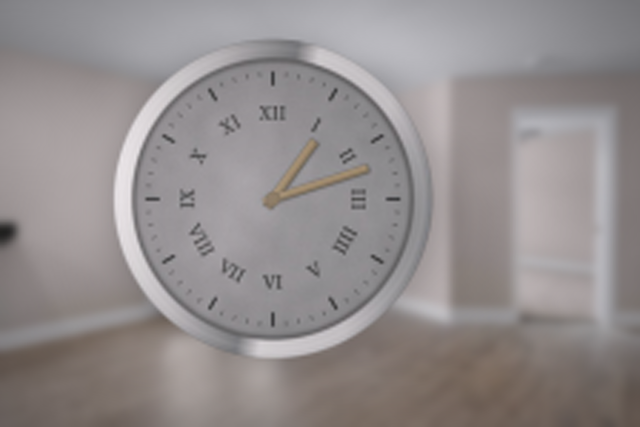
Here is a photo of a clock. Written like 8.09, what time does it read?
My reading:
1.12
